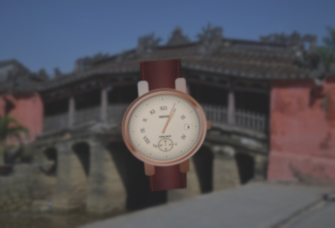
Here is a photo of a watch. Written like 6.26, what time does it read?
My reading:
1.04
